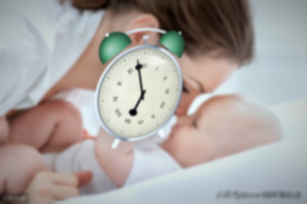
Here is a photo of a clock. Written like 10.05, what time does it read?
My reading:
6.58
